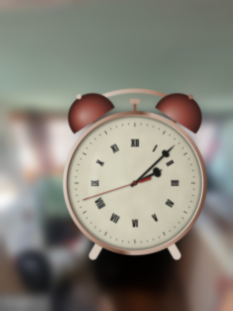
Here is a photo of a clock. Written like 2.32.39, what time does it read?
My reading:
2.07.42
